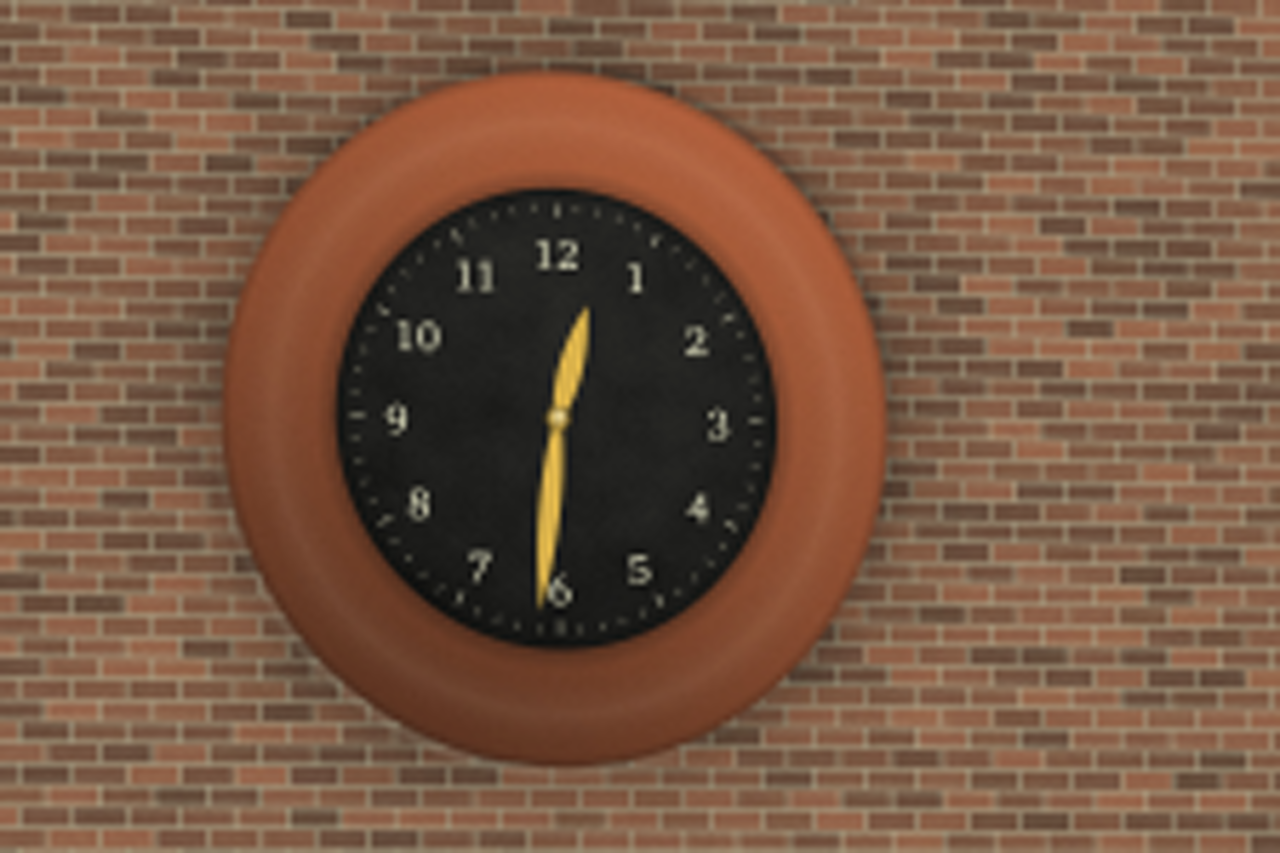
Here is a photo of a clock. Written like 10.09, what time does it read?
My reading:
12.31
